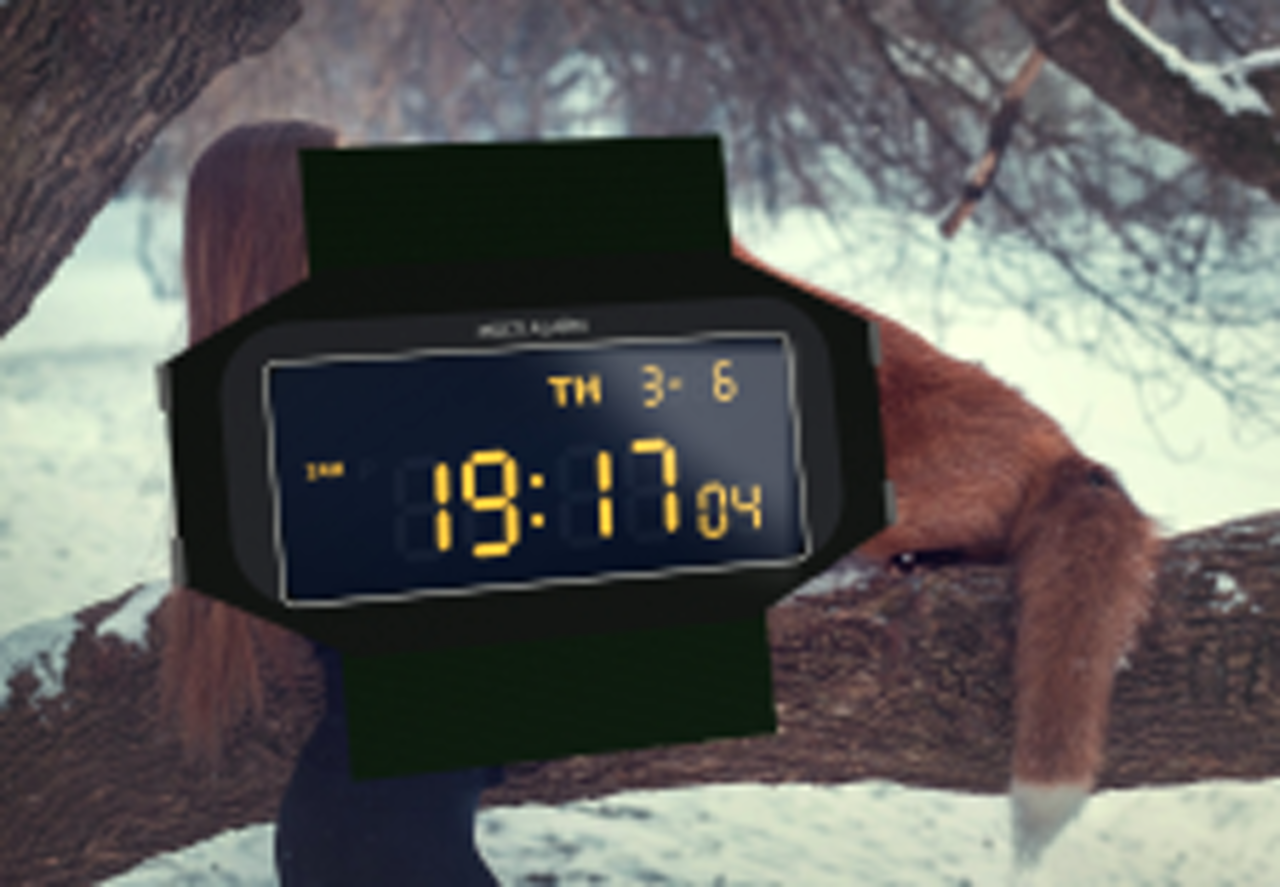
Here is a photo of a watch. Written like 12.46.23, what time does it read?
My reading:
19.17.04
